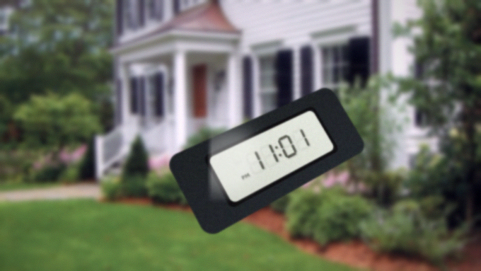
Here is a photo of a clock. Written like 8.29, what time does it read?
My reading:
11.01
